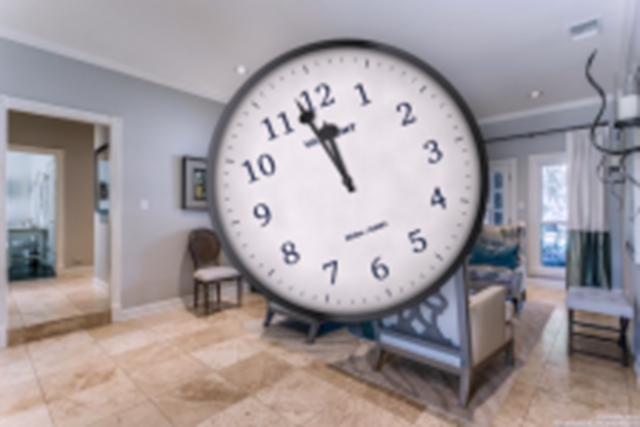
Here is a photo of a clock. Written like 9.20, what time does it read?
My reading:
11.58
